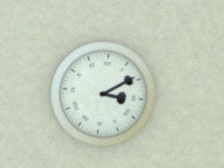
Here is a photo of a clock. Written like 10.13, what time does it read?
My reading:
3.09
